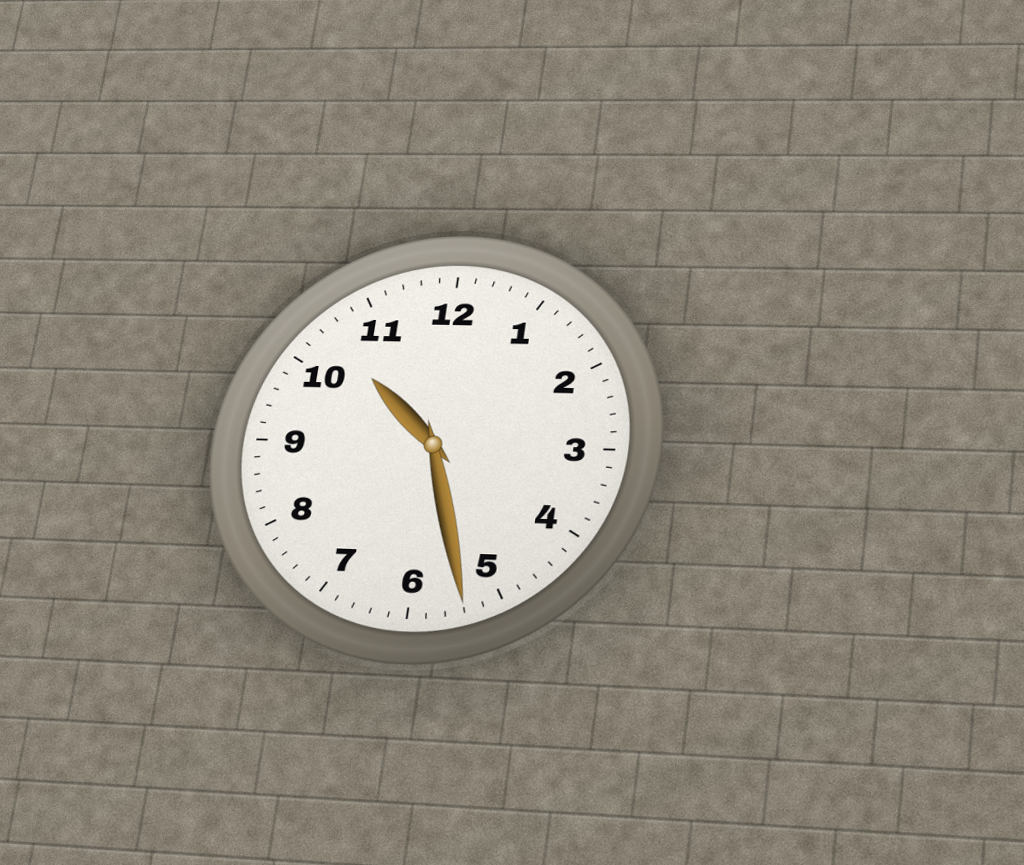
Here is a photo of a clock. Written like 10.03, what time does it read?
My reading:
10.27
